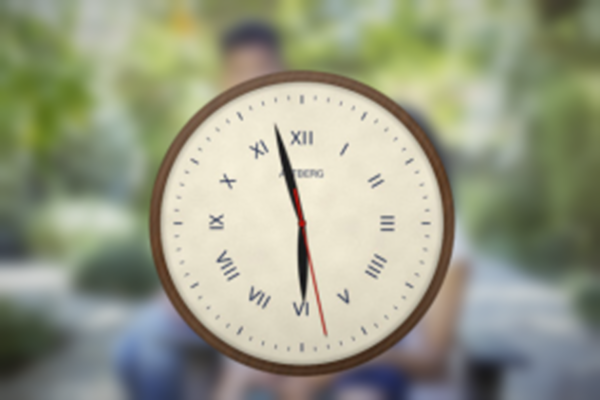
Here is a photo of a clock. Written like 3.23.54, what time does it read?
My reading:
5.57.28
